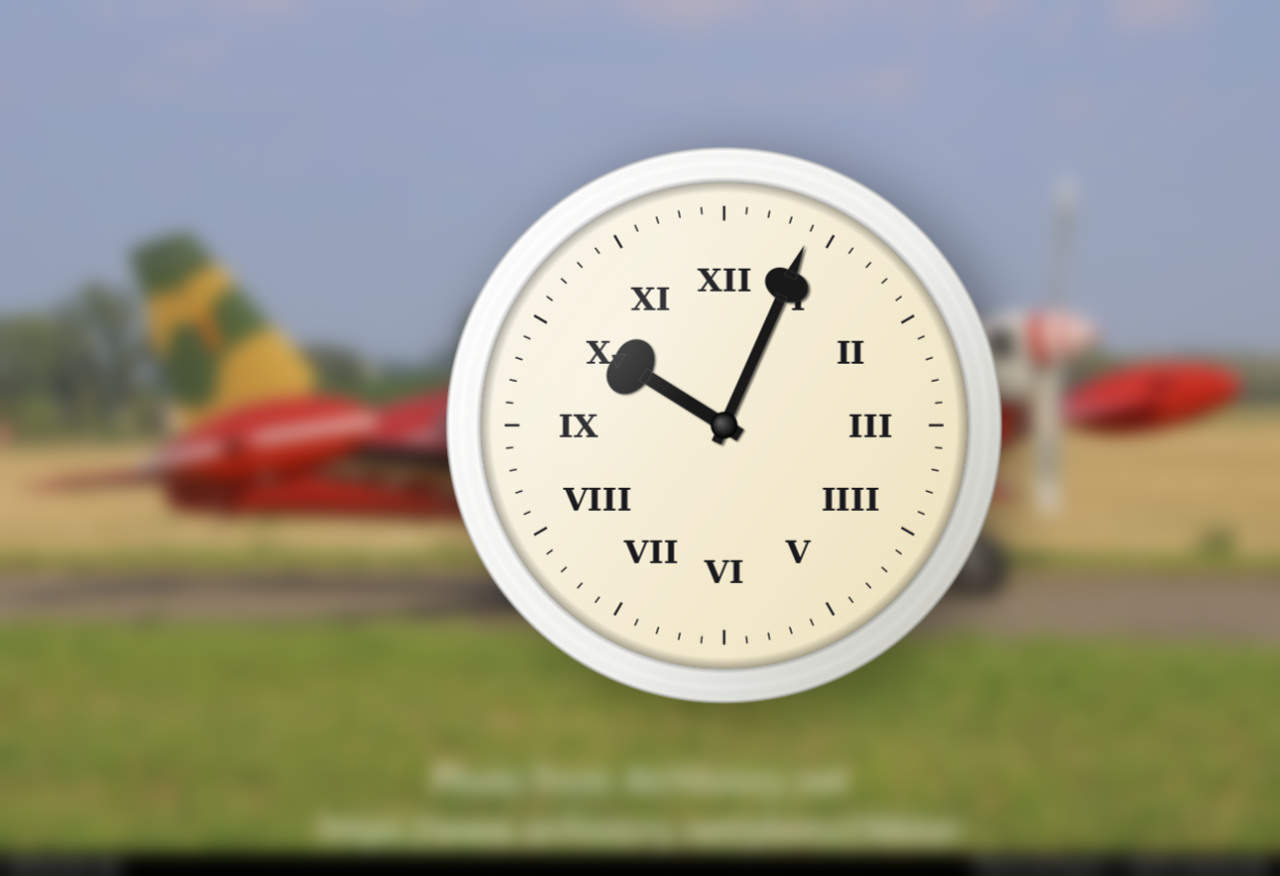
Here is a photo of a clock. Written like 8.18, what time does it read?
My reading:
10.04
